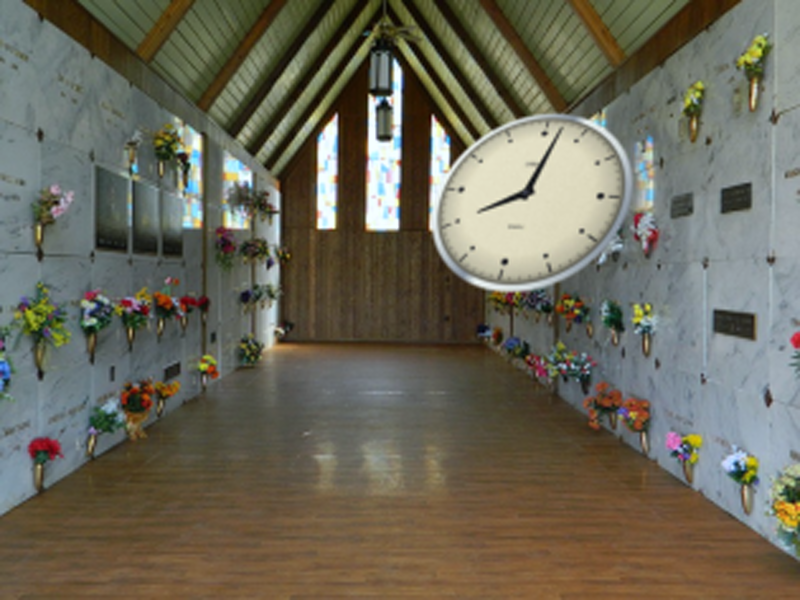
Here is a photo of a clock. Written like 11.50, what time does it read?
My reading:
8.02
